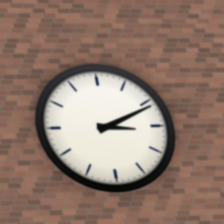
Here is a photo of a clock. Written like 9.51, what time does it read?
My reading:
3.11
